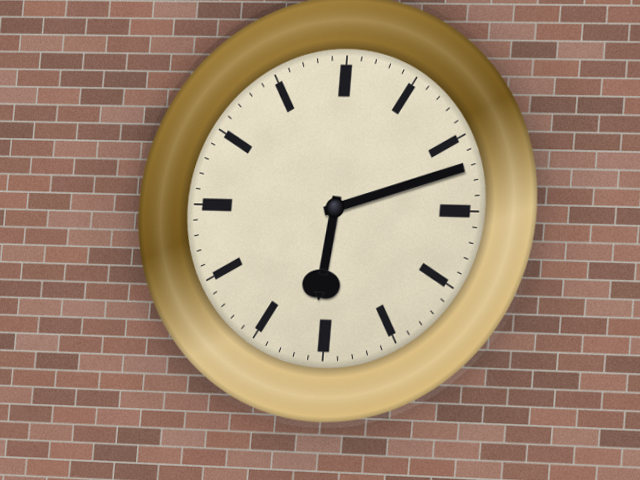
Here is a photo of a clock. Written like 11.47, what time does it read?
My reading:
6.12
